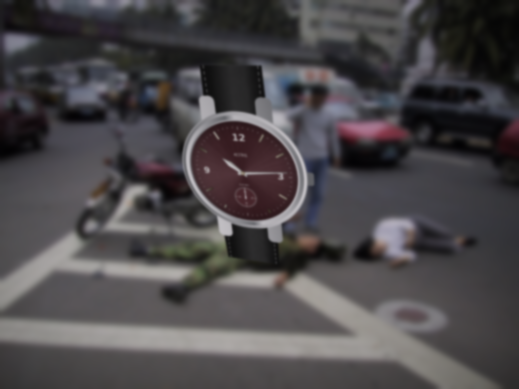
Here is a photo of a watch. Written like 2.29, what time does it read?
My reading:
10.14
